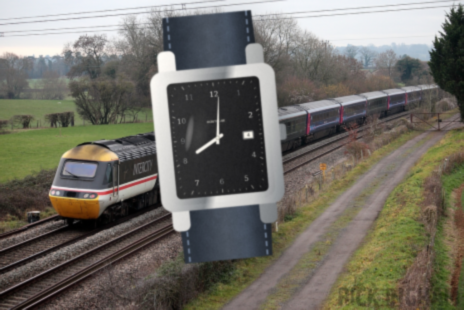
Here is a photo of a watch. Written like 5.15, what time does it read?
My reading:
8.01
